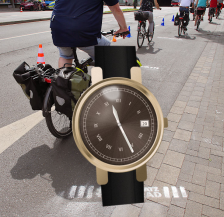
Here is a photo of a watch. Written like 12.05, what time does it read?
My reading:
11.26
